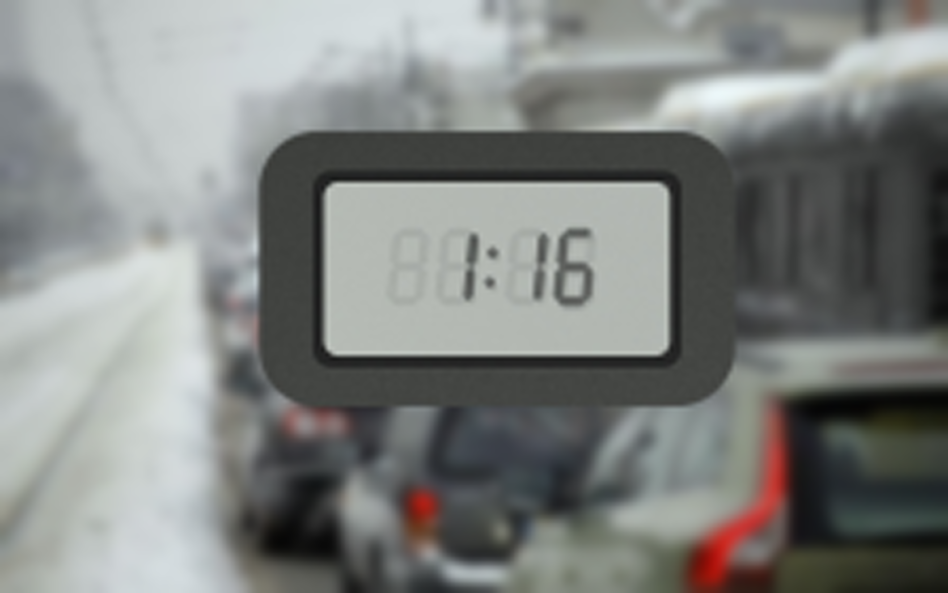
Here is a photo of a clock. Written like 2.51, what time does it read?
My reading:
1.16
